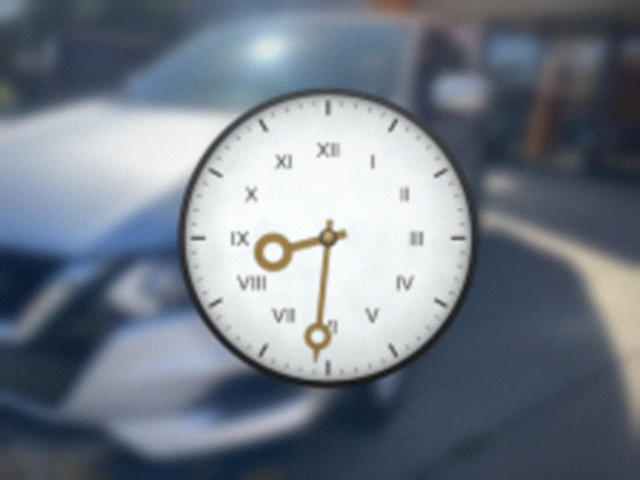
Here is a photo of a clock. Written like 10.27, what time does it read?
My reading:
8.31
